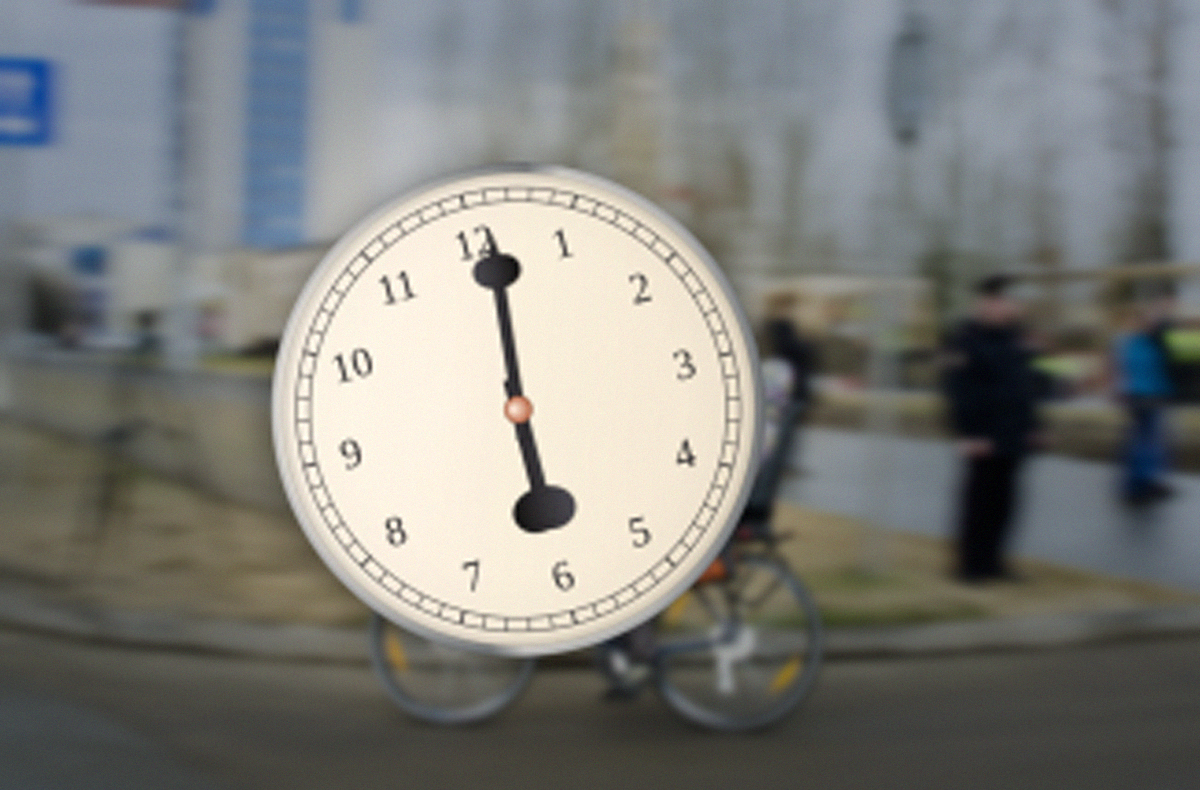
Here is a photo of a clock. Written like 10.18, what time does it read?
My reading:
6.01
